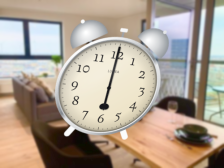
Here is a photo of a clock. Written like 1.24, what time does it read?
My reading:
6.00
